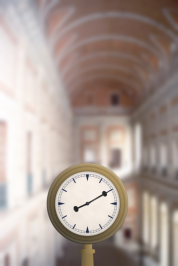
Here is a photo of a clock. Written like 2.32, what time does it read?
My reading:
8.10
